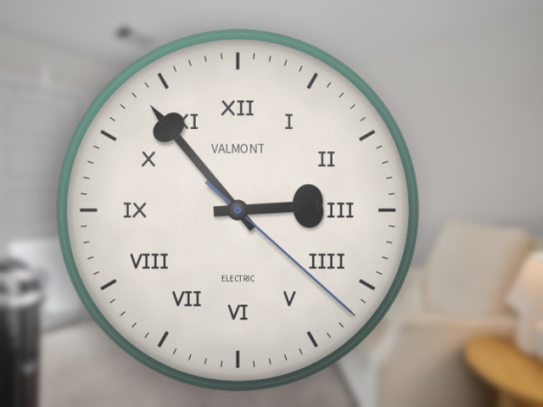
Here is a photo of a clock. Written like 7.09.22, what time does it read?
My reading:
2.53.22
